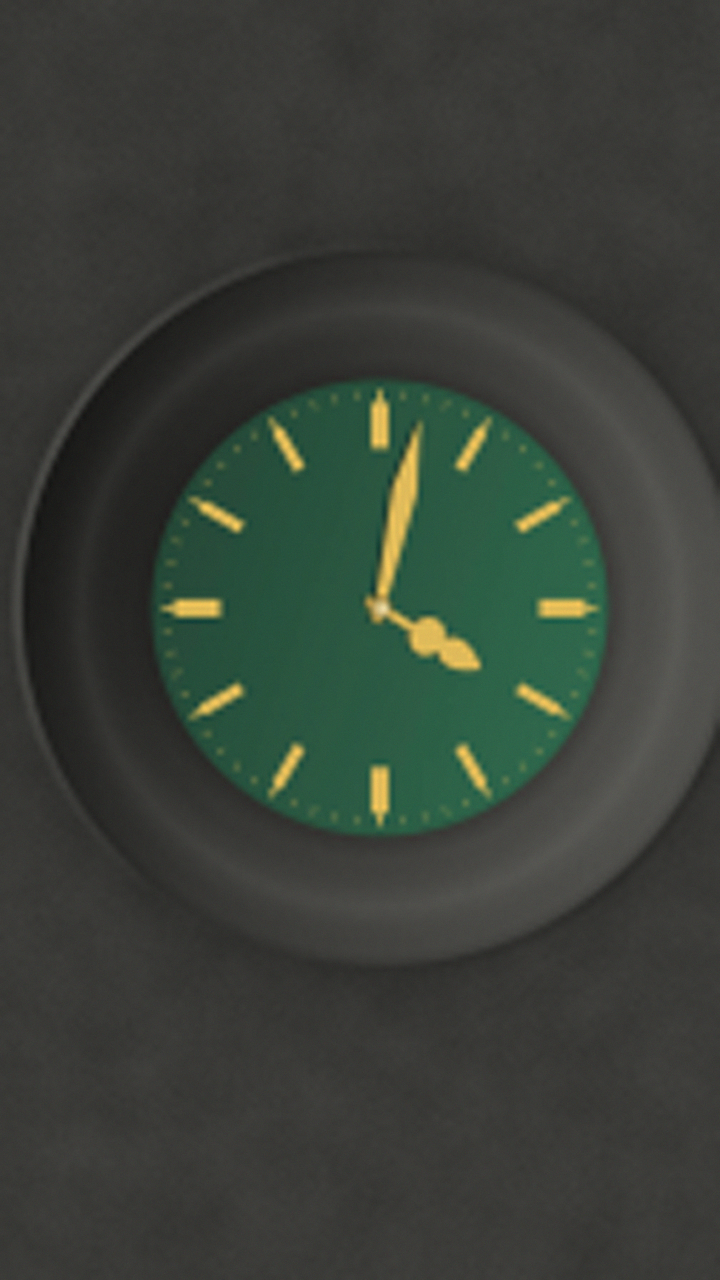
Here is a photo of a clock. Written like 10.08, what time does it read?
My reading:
4.02
